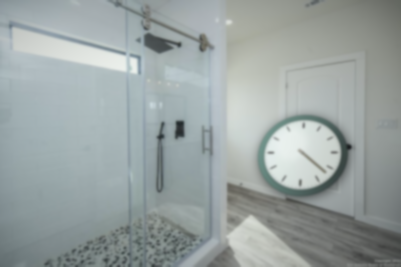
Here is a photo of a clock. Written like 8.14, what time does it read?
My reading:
4.22
